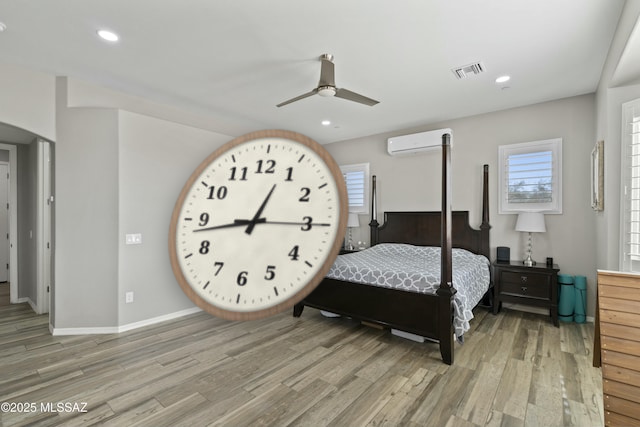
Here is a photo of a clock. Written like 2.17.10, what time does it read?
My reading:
12.43.15
